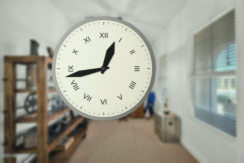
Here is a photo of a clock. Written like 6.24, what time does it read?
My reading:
12.43
